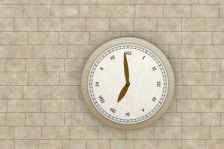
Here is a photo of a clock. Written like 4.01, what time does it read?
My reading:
6.59
